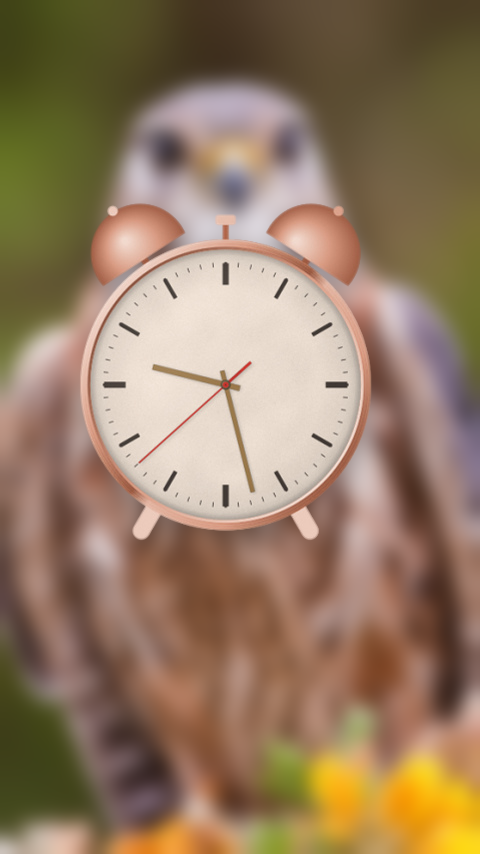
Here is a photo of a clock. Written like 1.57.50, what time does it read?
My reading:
9.27.38
